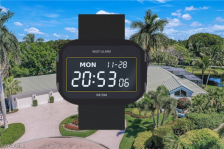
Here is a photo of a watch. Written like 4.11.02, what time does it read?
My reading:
20.53.06
